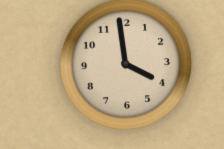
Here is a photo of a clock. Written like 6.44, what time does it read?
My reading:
3.59
